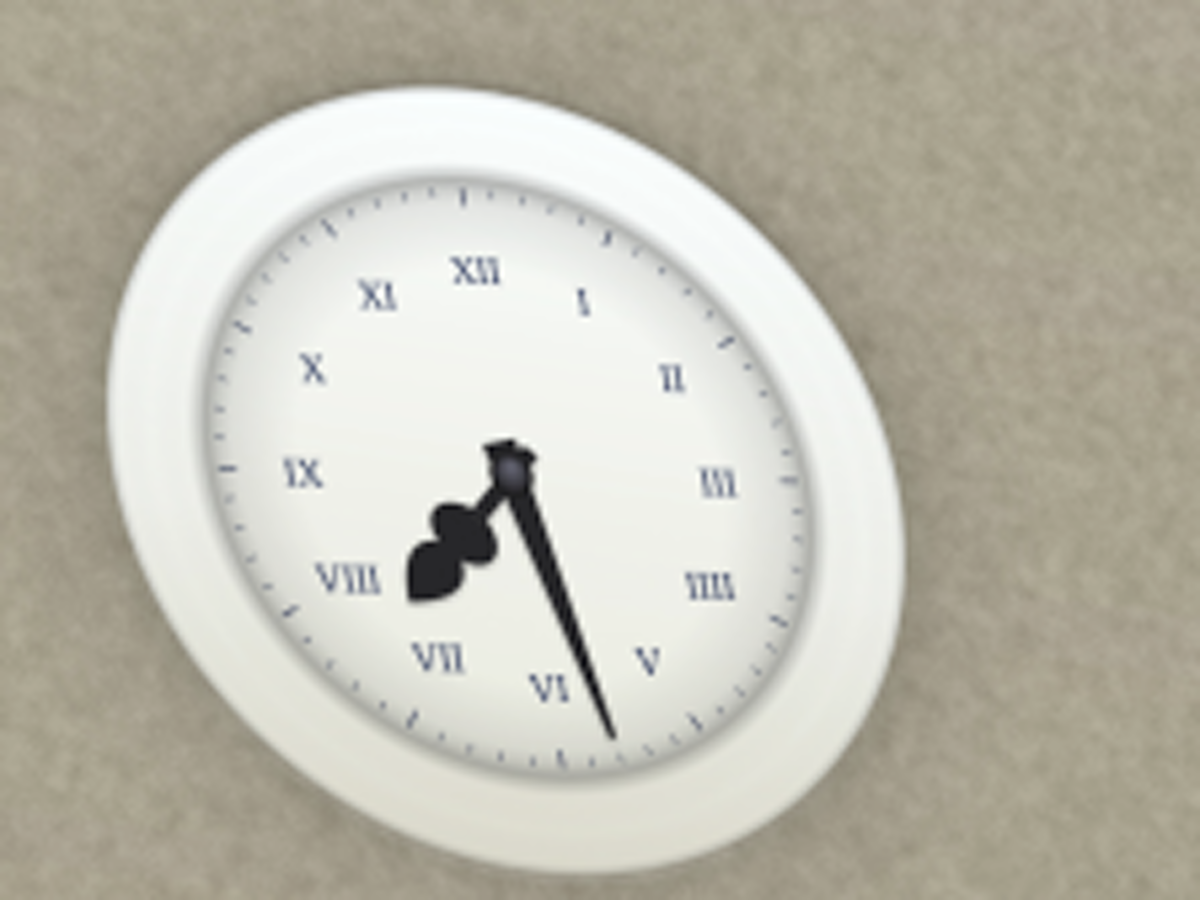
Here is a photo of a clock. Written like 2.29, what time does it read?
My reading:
7.28
